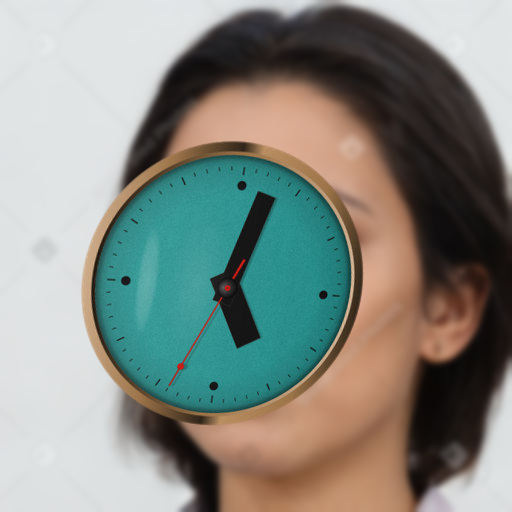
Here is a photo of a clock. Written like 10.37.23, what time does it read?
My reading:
5.02.34
